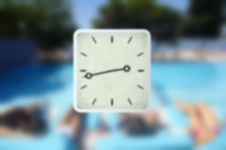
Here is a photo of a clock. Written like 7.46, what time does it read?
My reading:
2.43
